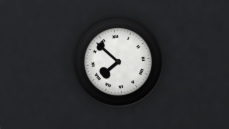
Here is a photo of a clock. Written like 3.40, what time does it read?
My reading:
7.53
